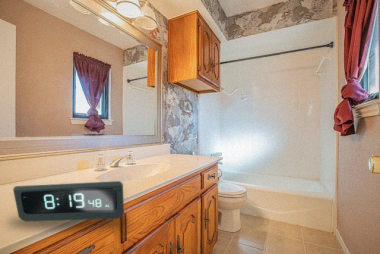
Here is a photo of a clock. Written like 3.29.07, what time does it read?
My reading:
8.19.48
